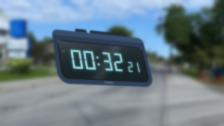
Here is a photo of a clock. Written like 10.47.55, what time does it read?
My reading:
0.32.21
